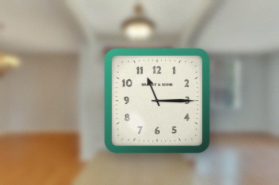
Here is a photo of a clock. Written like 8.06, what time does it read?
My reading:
11.15
